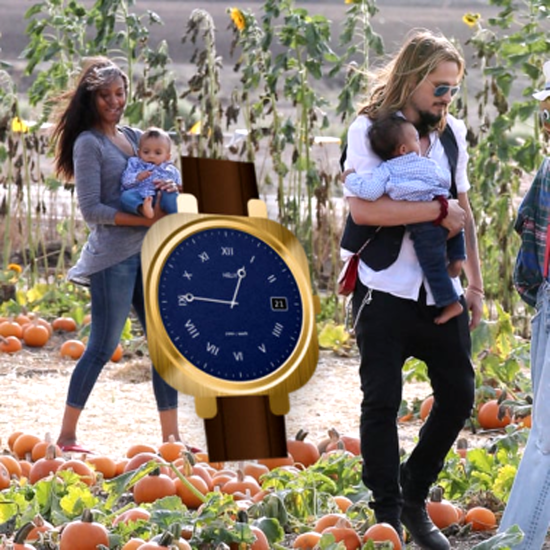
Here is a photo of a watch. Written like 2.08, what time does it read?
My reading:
12.46
